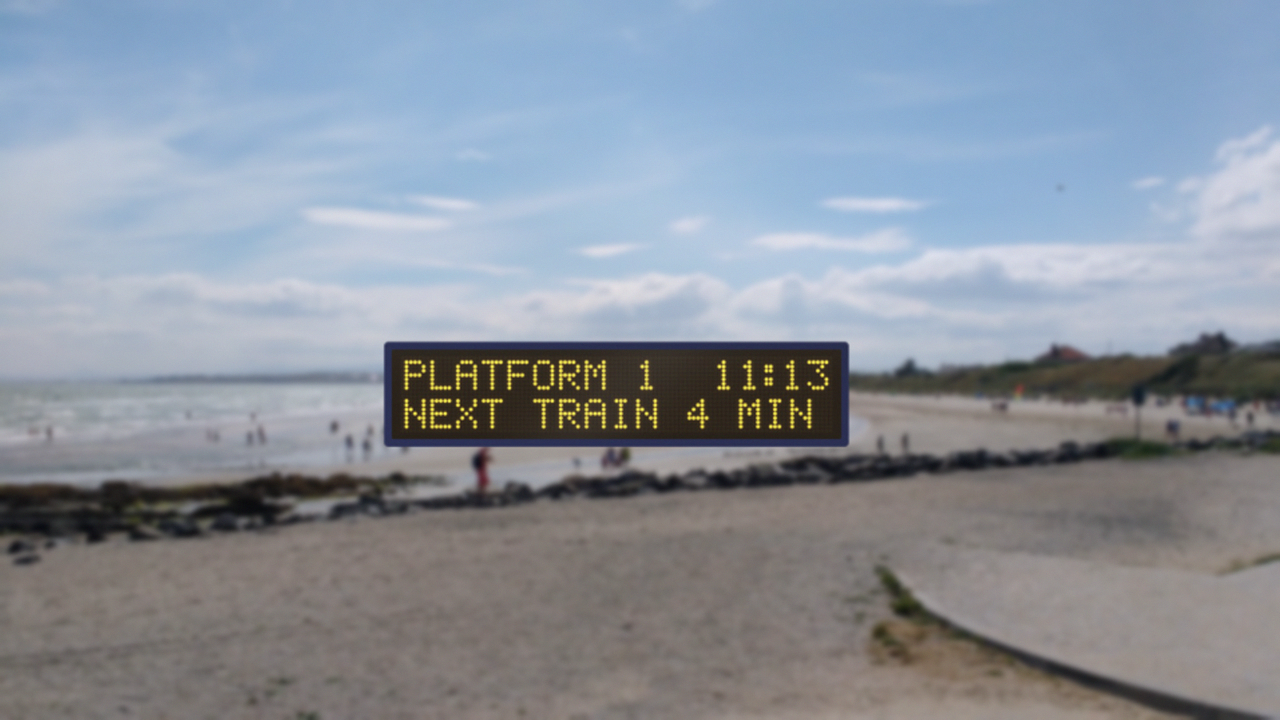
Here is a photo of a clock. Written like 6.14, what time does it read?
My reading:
11.13
